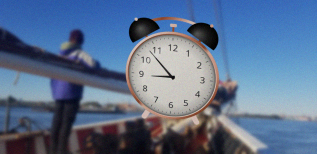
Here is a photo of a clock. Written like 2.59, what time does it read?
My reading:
8.53
